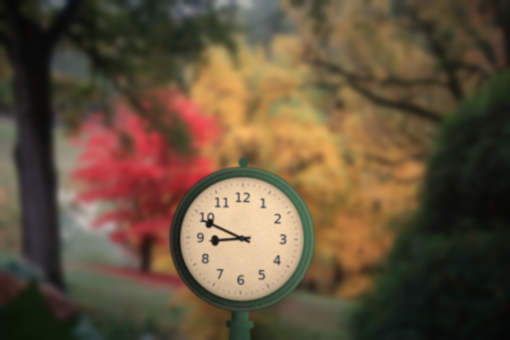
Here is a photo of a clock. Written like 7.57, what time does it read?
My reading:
8.49
